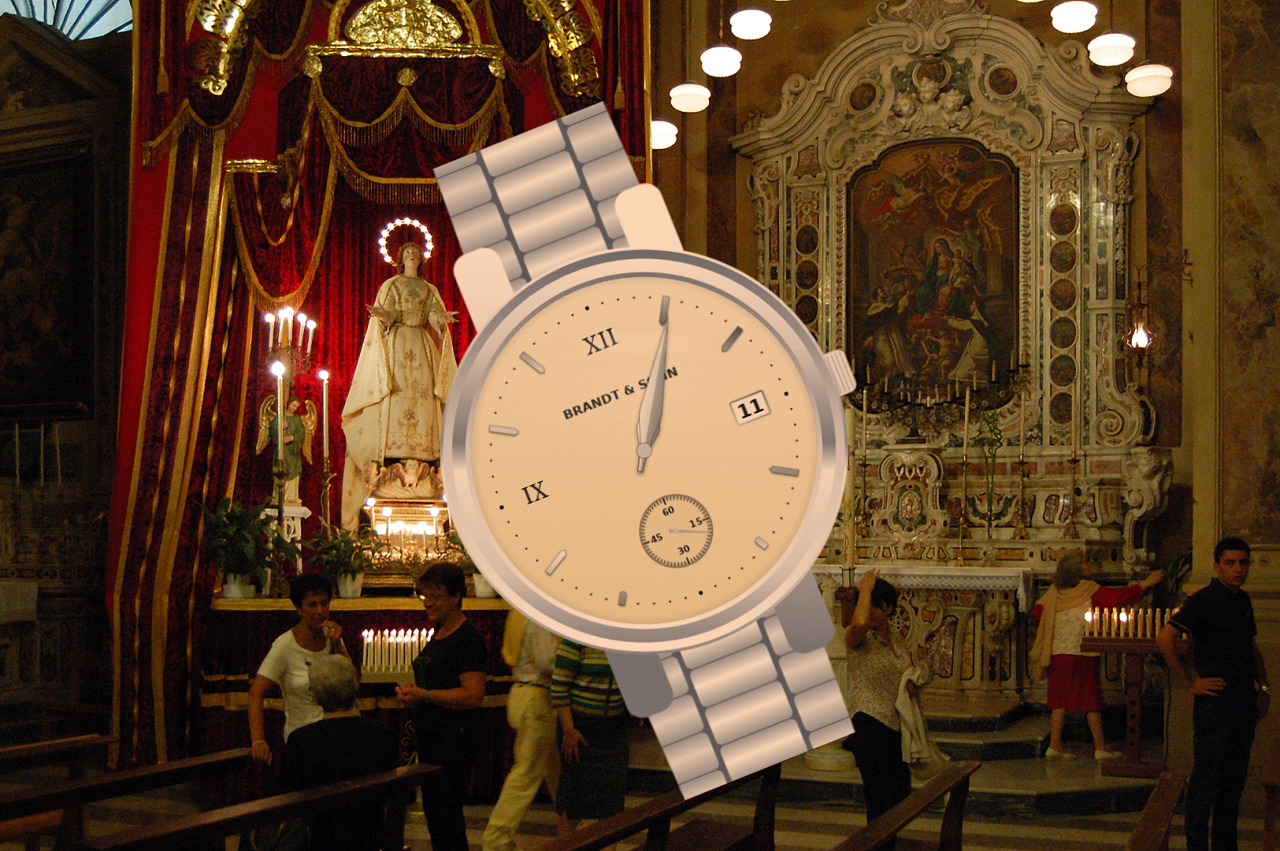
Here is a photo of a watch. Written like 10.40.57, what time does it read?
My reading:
1.05.19
